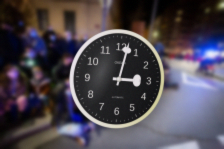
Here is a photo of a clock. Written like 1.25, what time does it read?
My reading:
3.02
